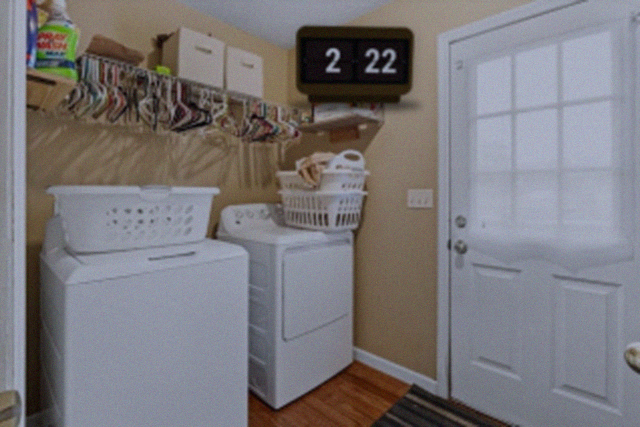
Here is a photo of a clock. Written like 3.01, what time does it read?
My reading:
2.22
